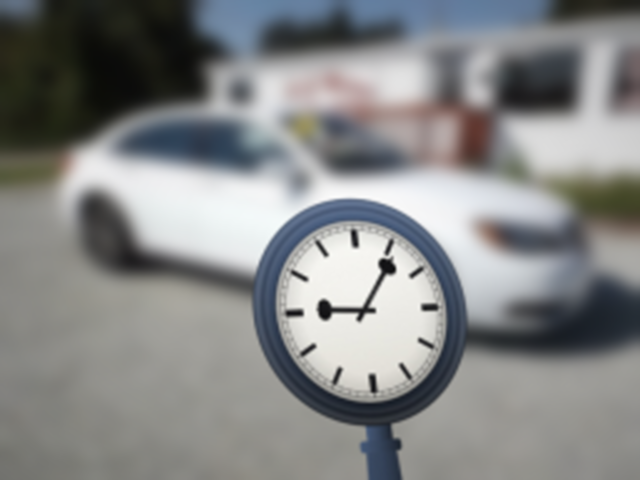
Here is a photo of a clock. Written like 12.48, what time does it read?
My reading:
9.06
